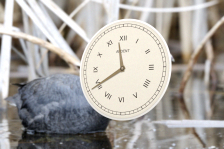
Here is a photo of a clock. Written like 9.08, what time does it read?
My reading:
11.40
